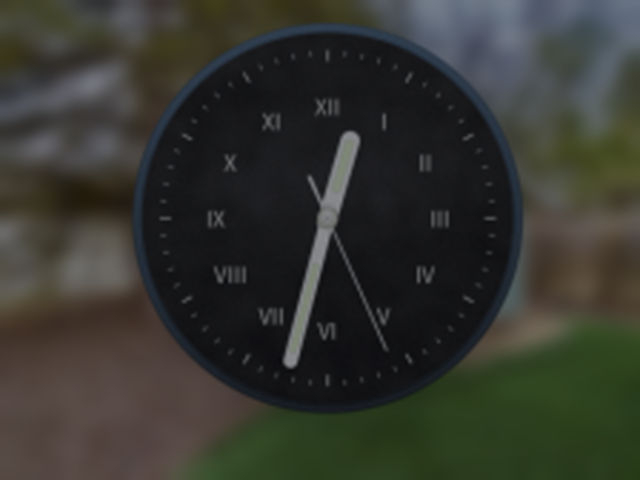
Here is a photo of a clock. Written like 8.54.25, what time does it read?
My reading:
12.32.26
